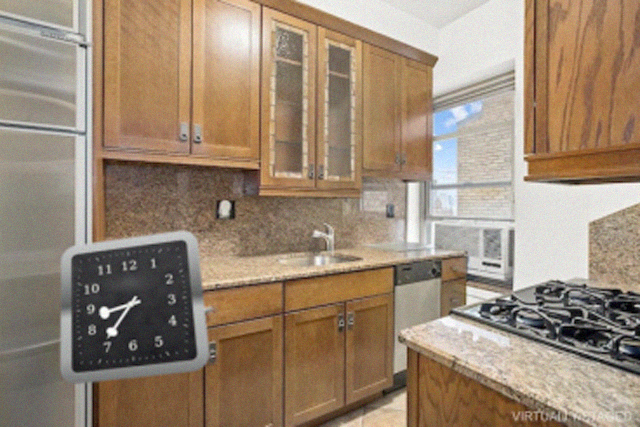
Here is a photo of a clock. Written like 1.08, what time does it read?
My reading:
8.36
